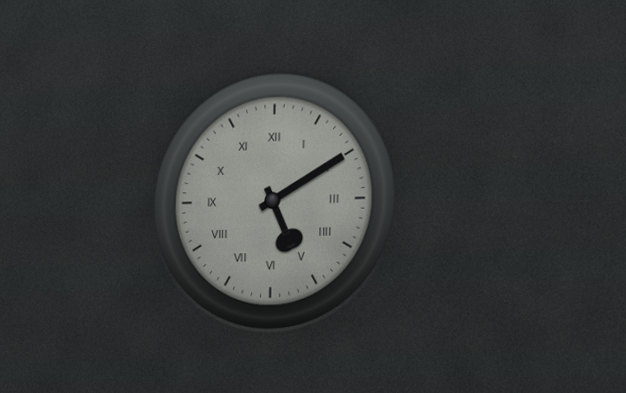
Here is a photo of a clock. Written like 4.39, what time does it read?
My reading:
5.10
